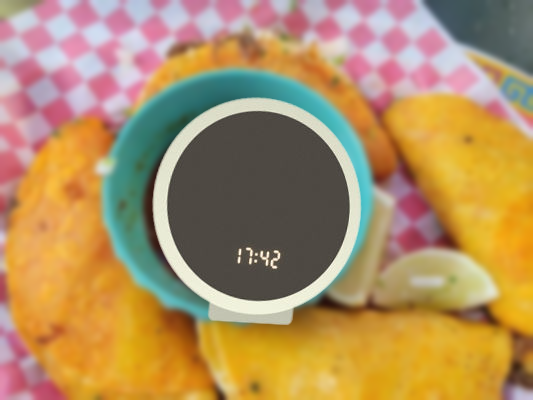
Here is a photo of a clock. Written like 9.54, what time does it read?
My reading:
17.42
